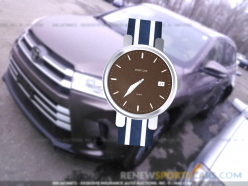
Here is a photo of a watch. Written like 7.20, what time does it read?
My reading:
7.37
